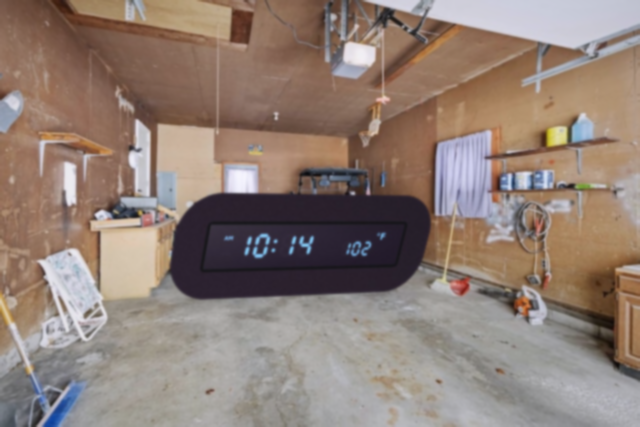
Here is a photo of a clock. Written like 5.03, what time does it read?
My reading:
10.14
